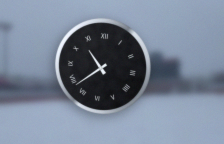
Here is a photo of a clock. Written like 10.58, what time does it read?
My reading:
10.38
